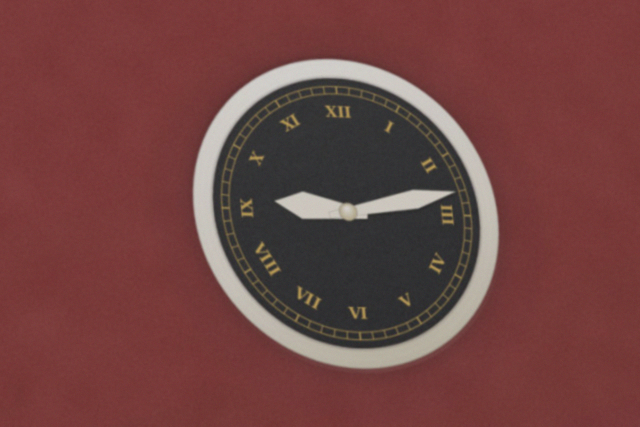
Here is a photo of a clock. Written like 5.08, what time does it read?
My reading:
9.13
